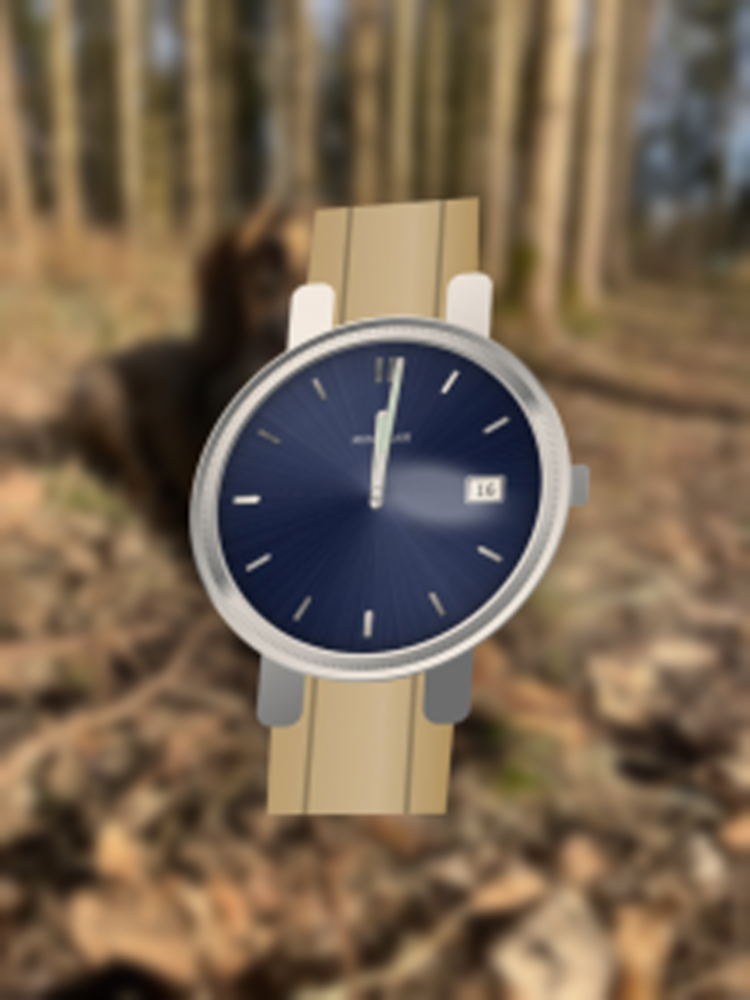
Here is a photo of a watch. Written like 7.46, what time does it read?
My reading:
12.01
